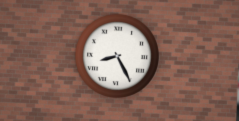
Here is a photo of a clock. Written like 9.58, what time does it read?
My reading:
8.25
